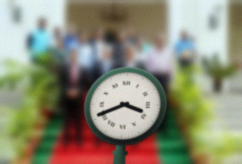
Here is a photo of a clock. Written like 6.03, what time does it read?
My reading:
3.41
